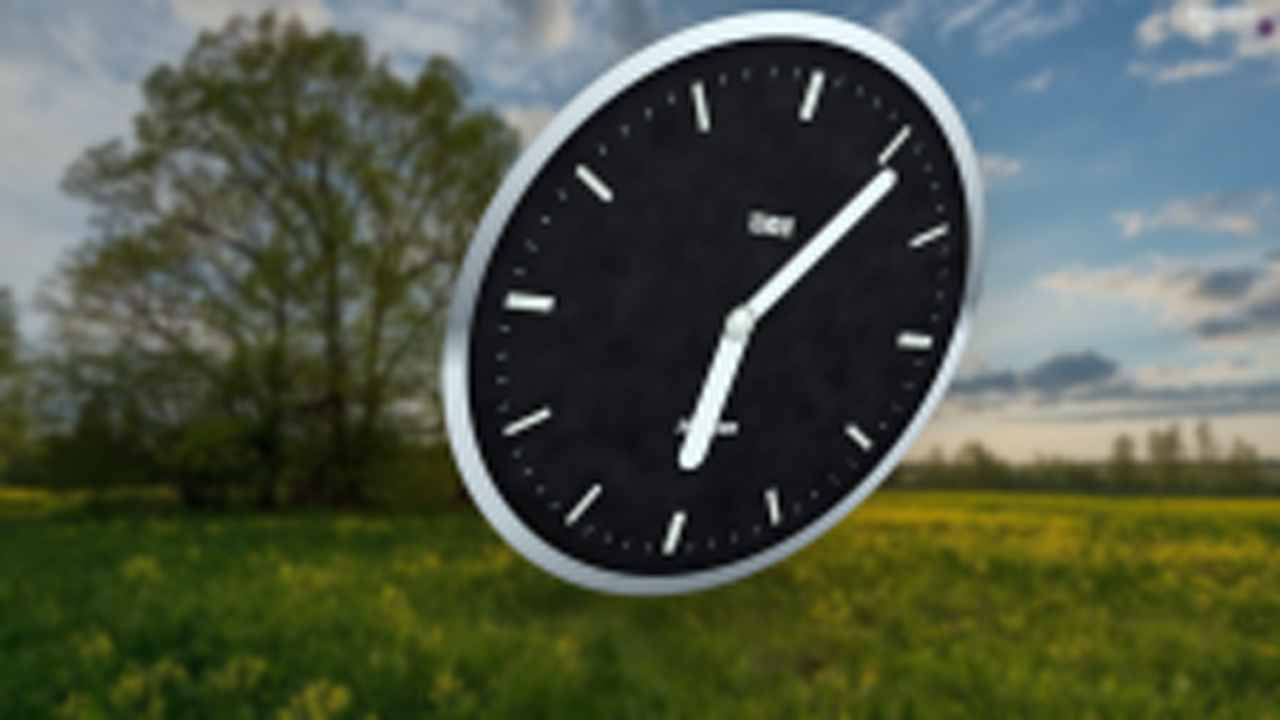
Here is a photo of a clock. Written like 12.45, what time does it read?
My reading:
6.06
